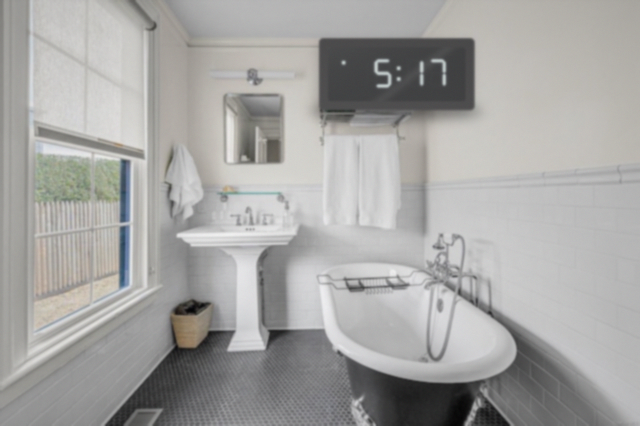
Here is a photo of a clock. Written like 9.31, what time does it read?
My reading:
5.17
